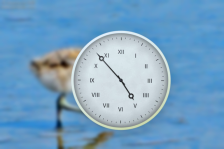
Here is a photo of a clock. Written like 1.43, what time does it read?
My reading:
4.53
